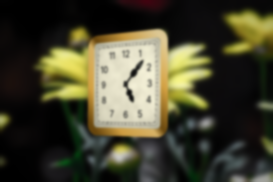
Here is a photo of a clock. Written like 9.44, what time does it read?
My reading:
5.07
